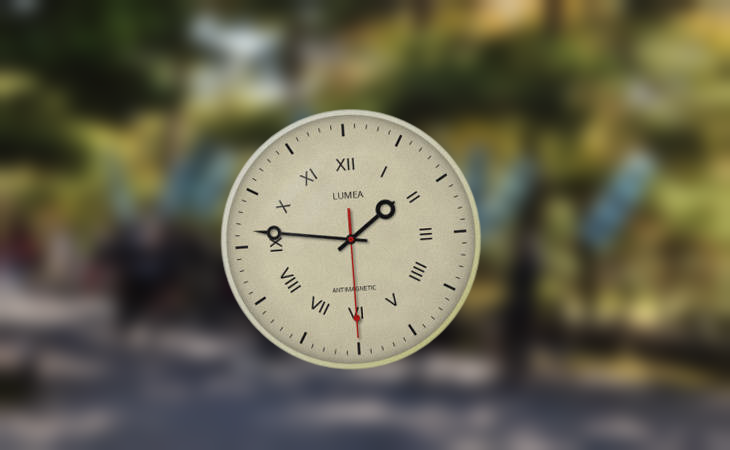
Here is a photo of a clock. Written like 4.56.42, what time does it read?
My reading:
1.46.30
